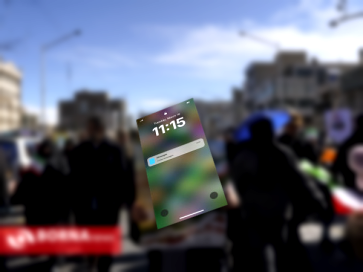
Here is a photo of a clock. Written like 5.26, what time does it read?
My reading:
11.15
